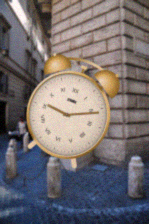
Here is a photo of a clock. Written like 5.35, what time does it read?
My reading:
9.11
